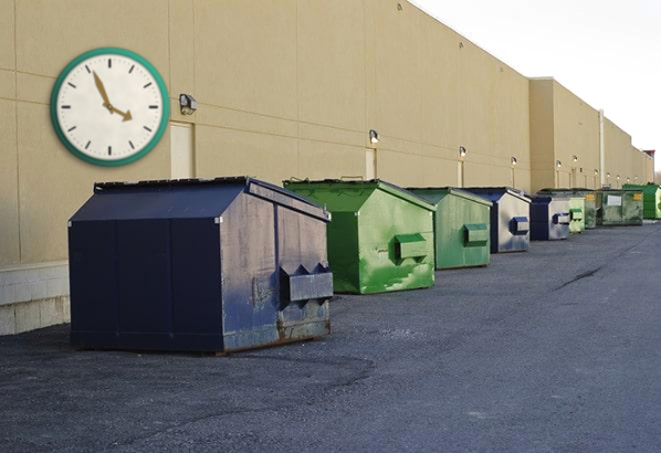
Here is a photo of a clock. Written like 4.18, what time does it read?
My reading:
3.56
